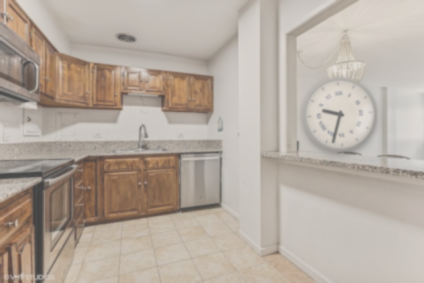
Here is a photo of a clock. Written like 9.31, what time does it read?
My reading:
9.33
